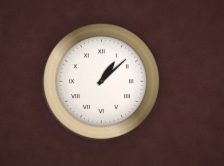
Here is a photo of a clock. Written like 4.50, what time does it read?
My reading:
1.08
